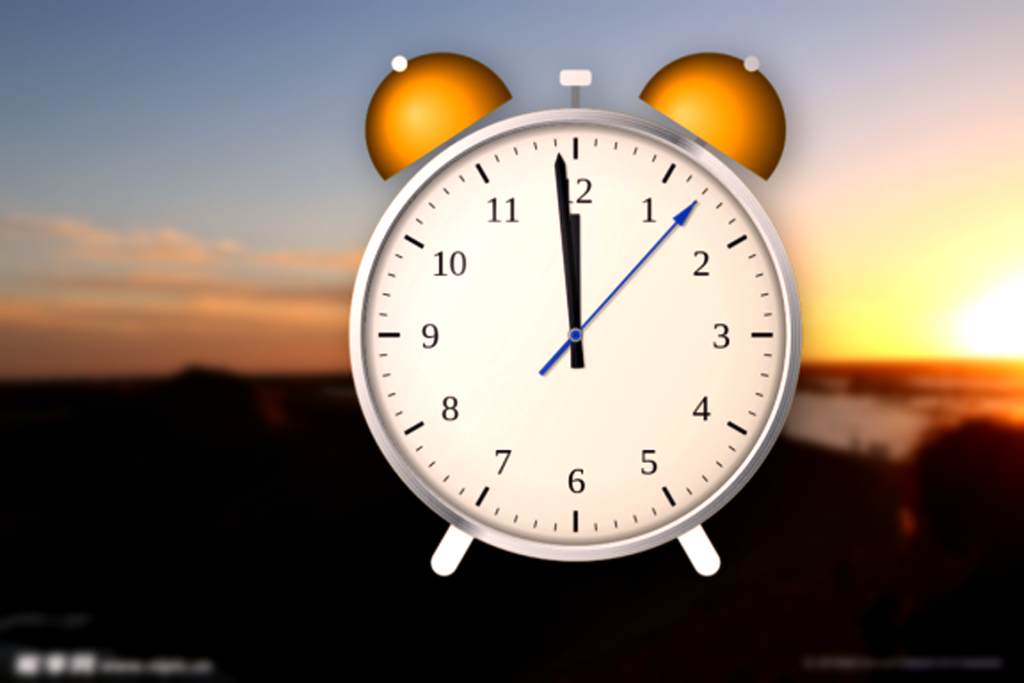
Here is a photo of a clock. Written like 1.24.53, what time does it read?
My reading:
11.59.07
